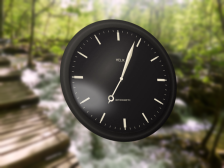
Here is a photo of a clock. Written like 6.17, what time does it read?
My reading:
7.04
